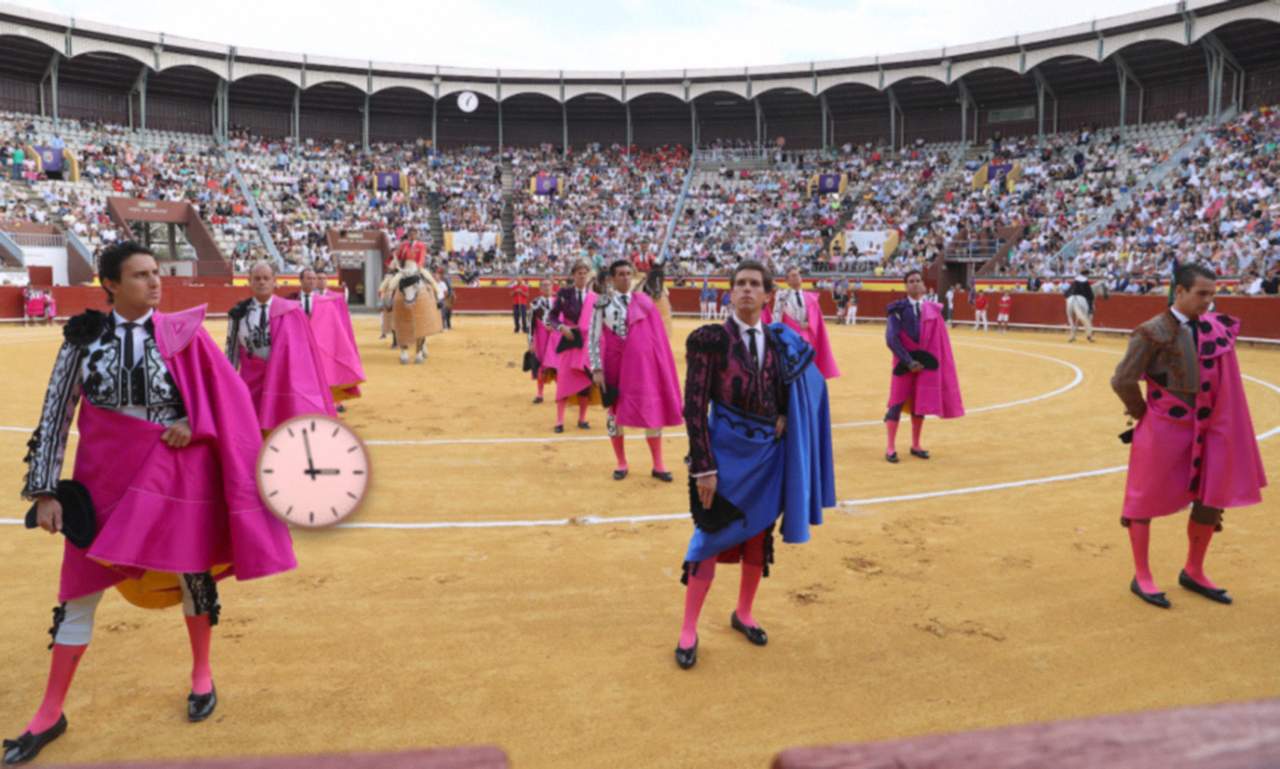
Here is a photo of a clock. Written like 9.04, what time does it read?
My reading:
2.58
